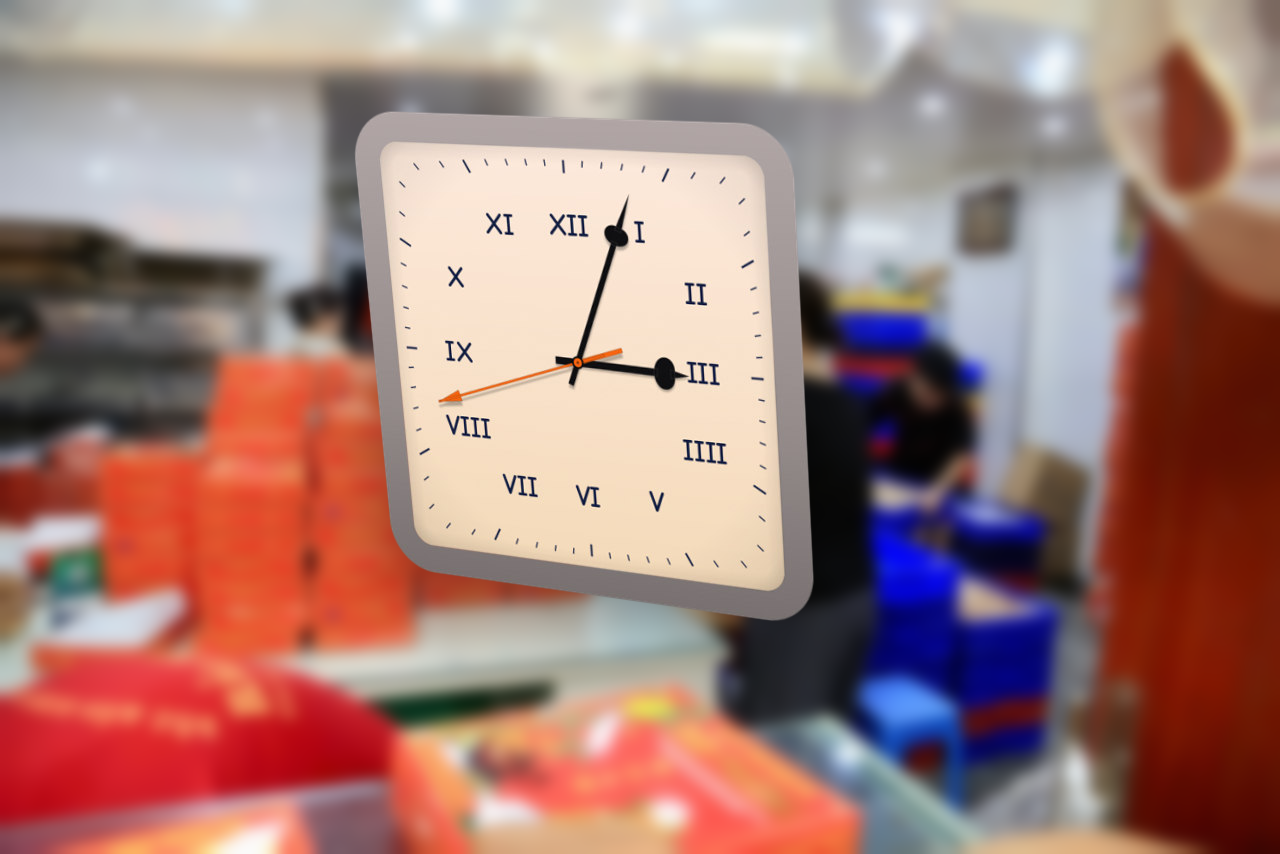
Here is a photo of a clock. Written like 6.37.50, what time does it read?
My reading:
3.03.42
